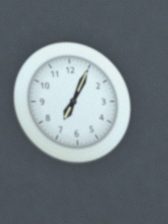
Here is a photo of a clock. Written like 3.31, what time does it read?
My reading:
7.05
